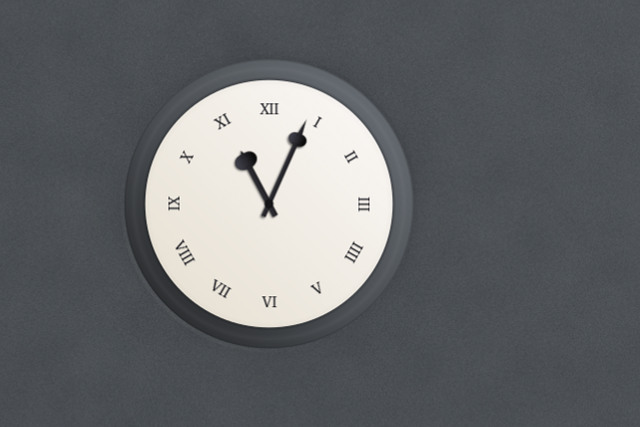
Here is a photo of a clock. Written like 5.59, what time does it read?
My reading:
11.04
